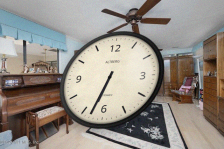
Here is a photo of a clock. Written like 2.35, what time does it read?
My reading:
6.33
